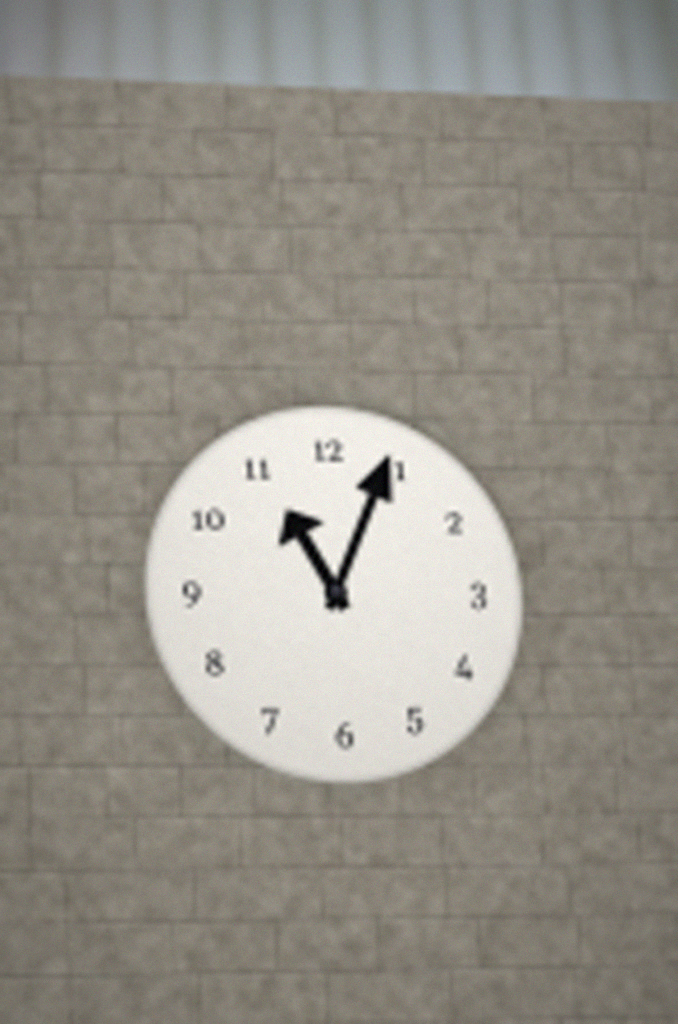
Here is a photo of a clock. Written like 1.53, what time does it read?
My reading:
11.04
